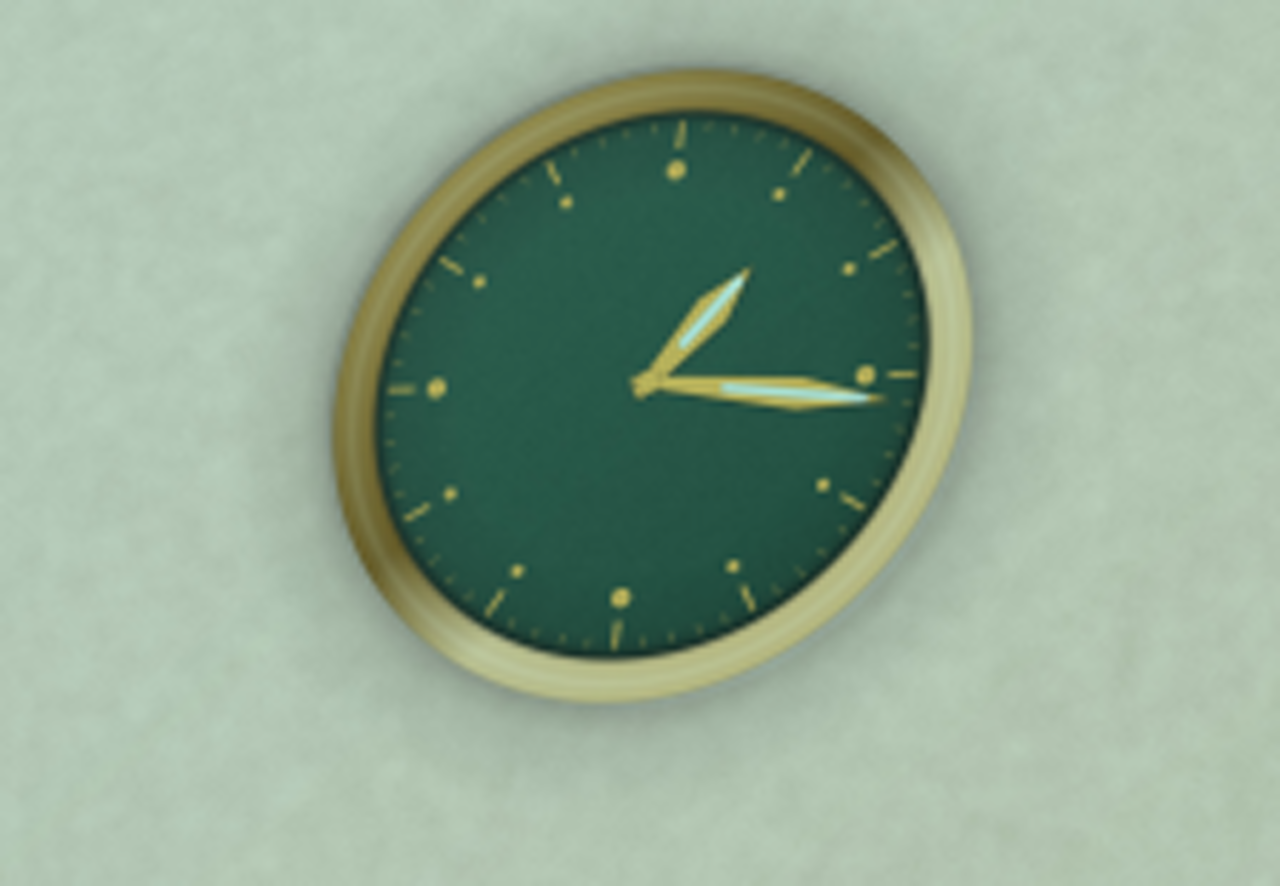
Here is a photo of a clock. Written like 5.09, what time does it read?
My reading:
1.16
